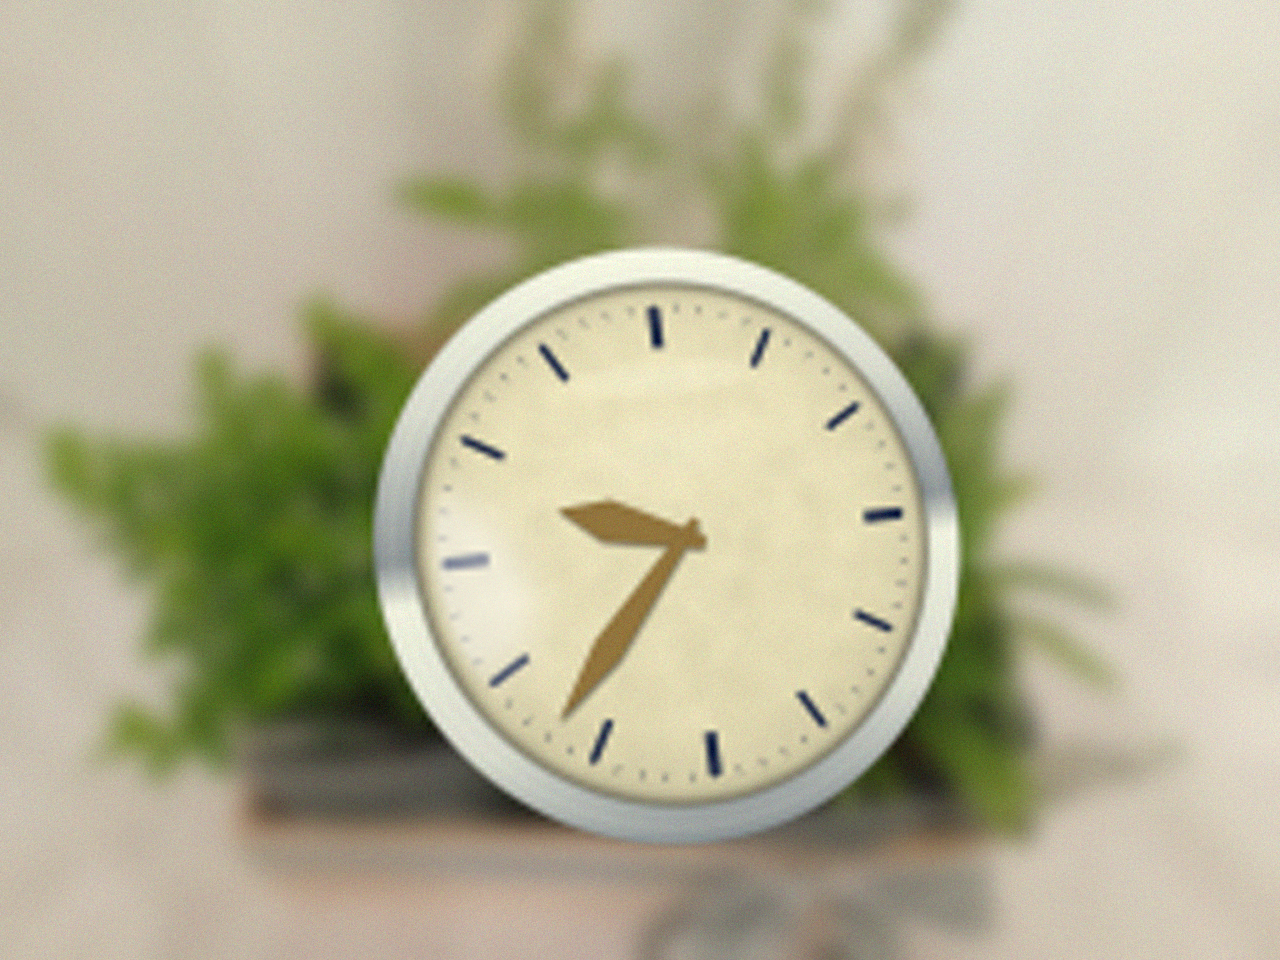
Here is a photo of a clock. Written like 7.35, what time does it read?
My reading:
9.37
